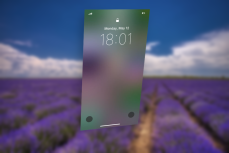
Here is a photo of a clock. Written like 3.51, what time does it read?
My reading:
18.01
